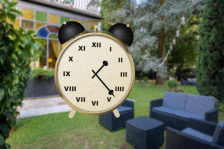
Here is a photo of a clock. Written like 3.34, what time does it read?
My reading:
1.23
